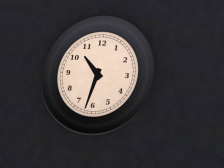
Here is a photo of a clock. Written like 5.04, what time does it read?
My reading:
10.32
